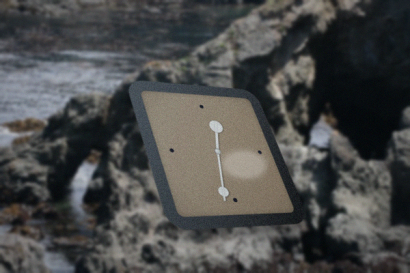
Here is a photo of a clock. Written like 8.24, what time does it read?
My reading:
12.32
